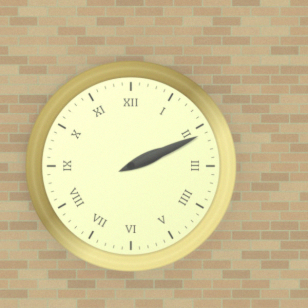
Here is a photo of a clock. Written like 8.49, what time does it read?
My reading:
2.11
